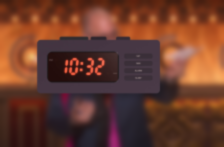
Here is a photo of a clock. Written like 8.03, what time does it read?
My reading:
10.32
